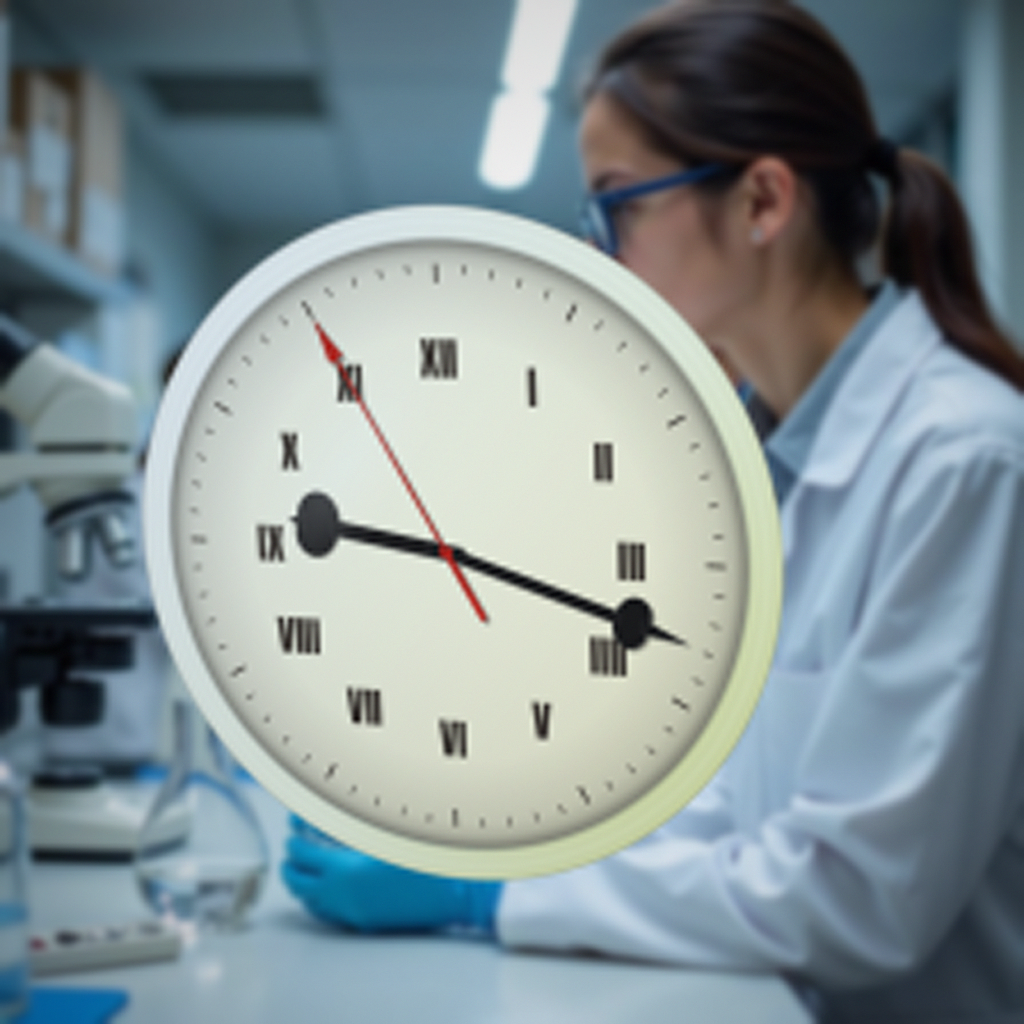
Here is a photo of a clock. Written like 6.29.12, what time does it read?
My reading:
9.17.55
